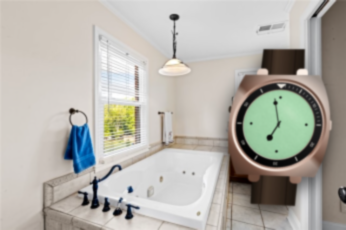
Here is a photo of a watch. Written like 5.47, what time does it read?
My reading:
6.58
